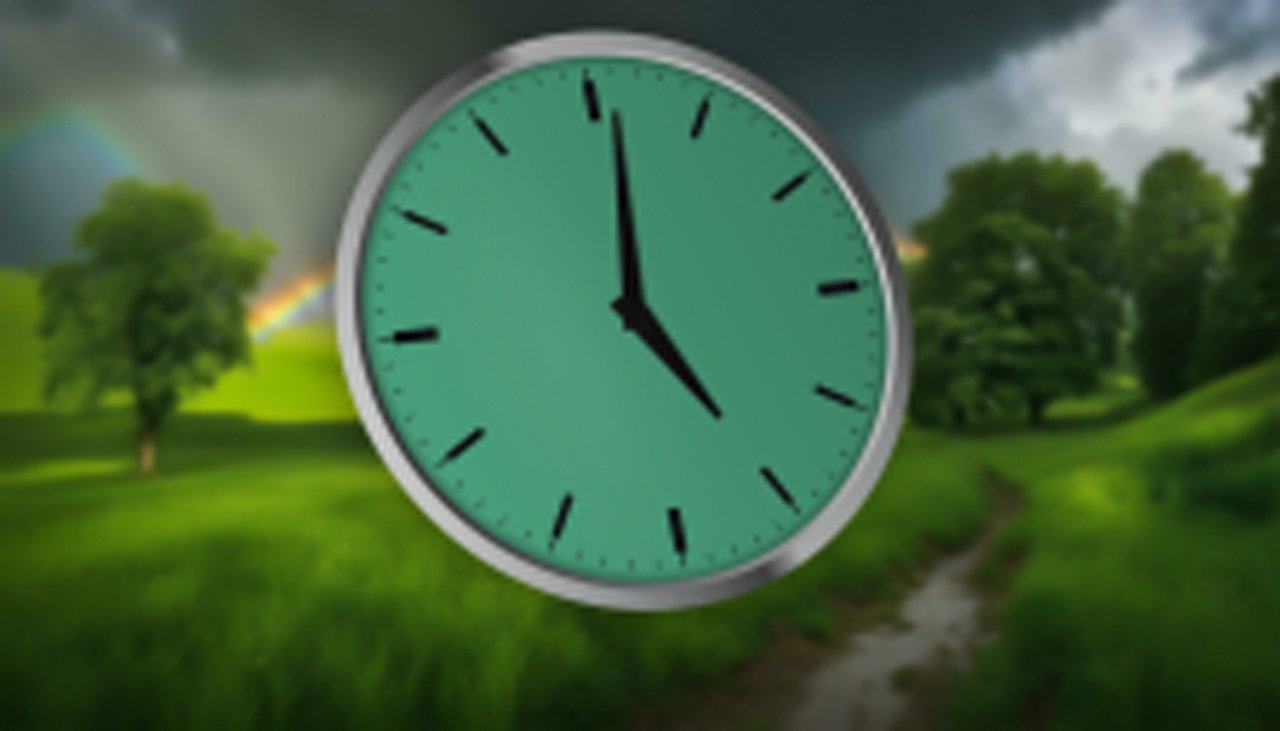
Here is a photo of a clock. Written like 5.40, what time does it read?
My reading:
5.01
